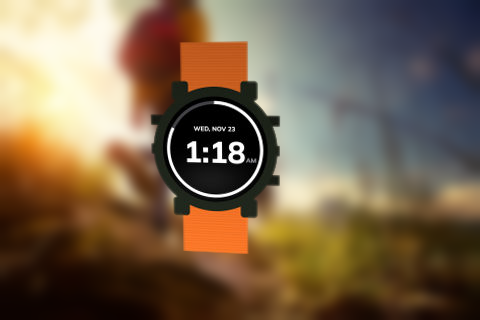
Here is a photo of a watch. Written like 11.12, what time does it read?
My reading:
1.18
